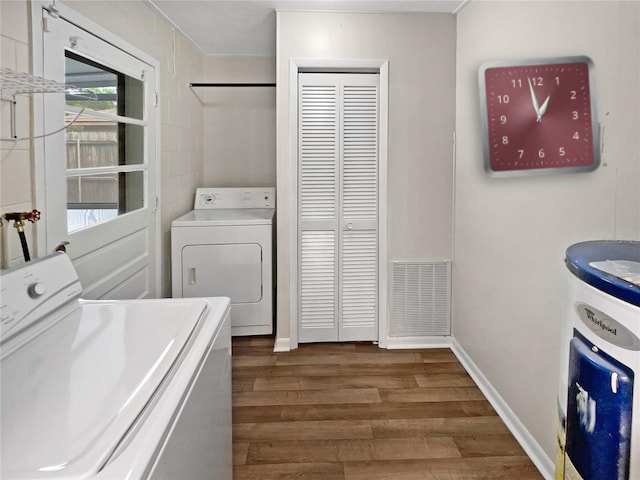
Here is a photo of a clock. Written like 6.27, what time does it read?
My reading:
12.58
